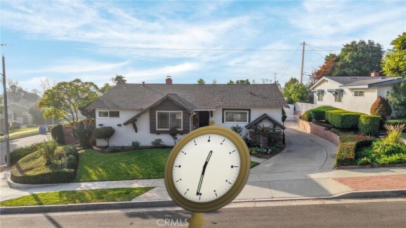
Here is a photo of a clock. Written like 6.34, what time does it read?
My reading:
12.31
